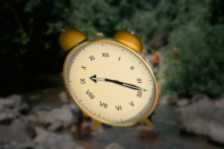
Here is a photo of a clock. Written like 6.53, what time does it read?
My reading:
9.18
